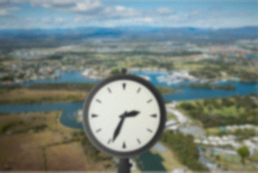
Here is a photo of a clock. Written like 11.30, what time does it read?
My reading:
2.34
